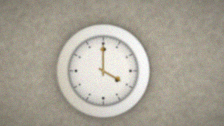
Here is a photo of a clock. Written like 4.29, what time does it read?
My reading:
4.00
